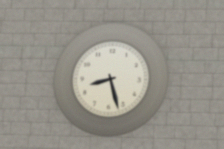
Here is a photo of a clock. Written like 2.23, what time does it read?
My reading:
8.27
